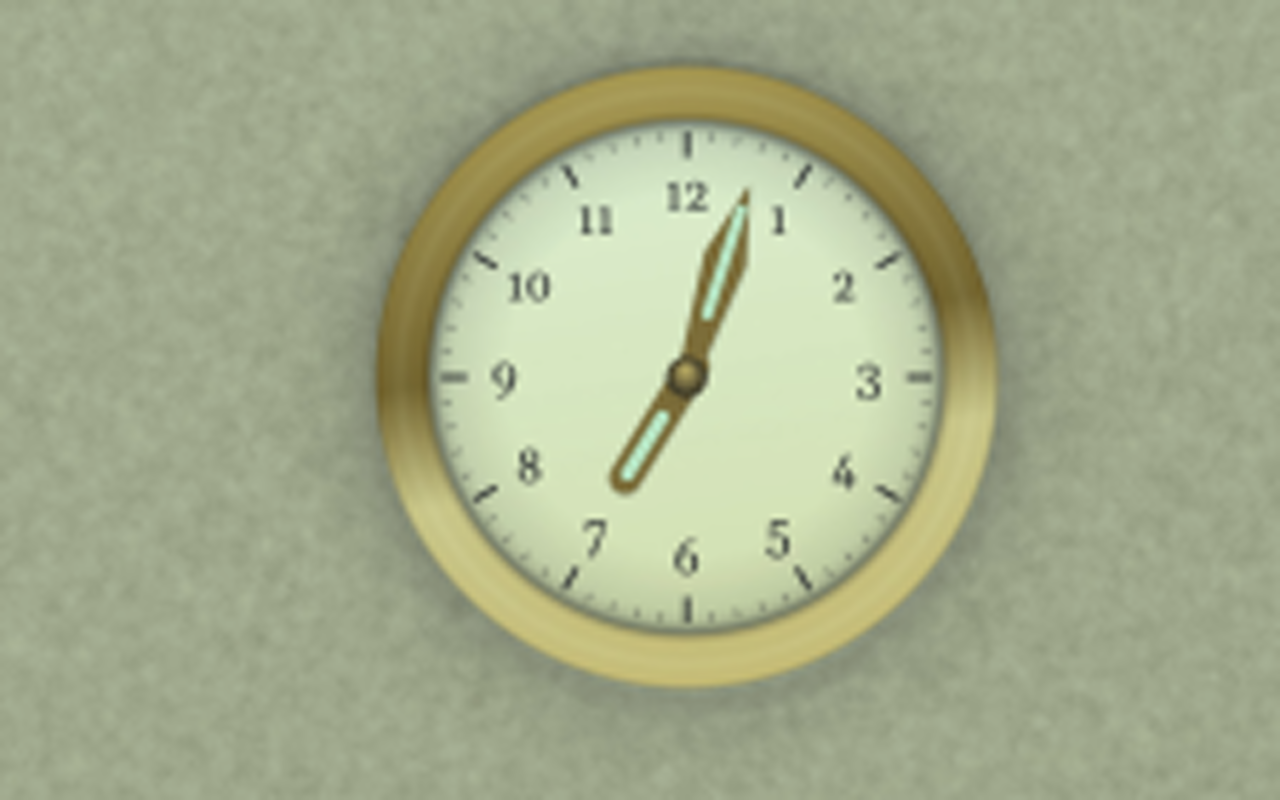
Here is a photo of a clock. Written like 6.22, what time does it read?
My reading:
7.03
